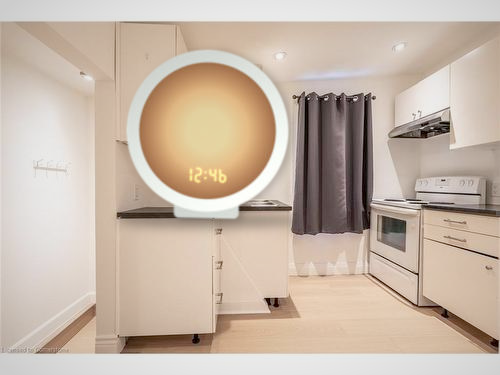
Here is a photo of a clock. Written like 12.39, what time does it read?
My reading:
12.46
